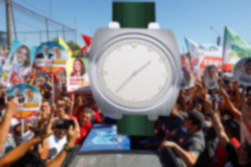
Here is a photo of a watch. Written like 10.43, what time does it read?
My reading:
1.37
